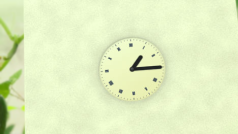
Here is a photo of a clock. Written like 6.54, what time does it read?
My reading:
1.15
